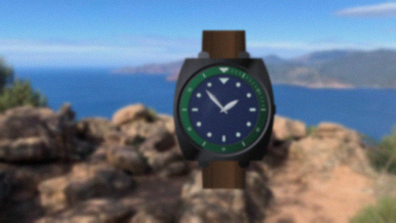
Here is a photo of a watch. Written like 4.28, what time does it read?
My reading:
1.53
